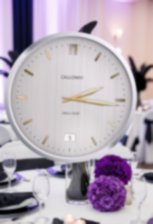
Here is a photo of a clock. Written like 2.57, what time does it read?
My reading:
2.16
